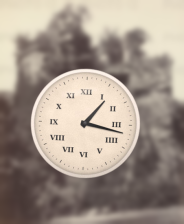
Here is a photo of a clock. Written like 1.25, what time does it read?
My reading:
1.17
